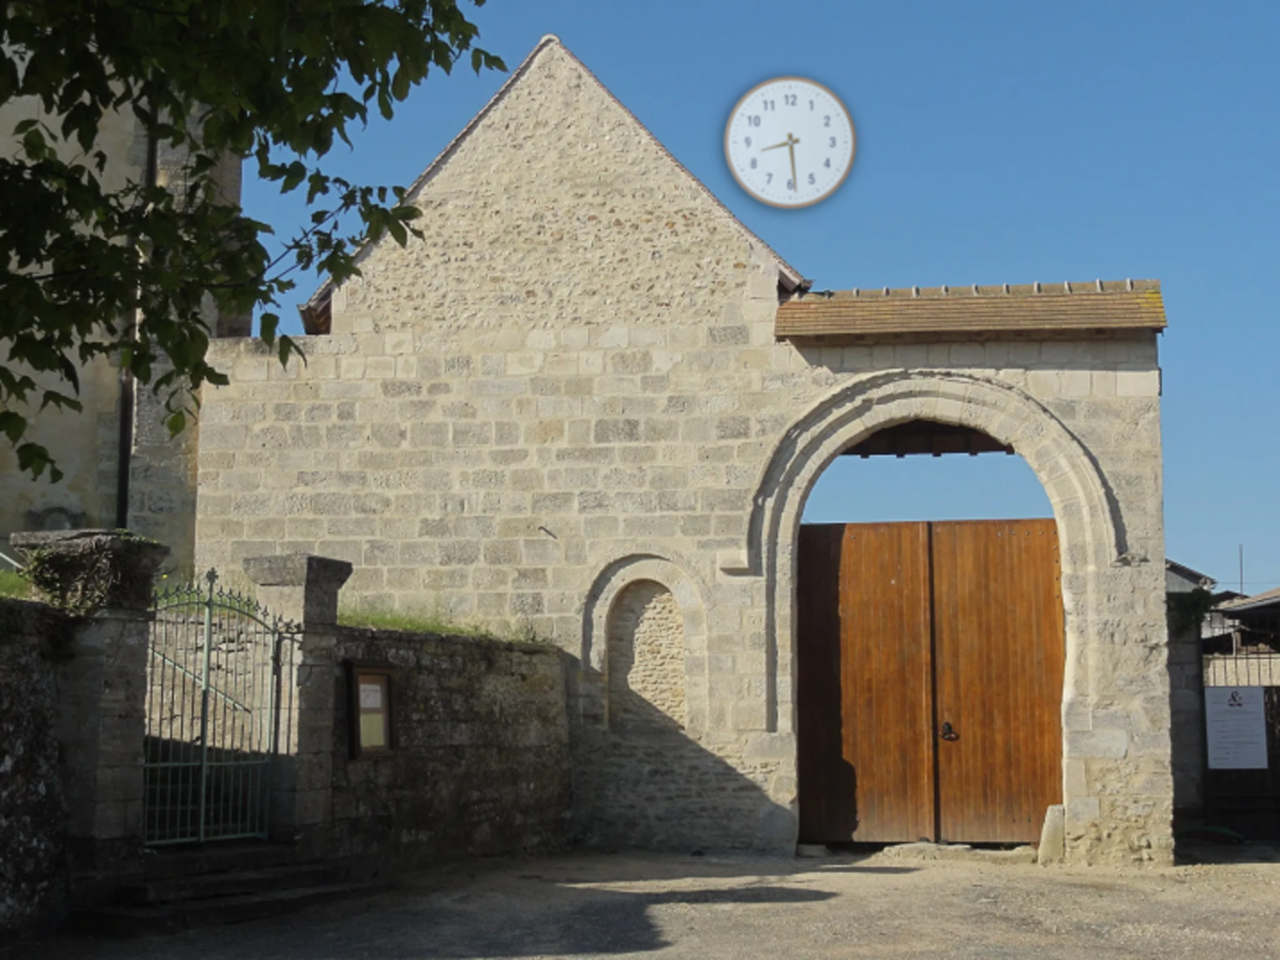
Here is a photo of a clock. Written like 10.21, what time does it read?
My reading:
8.29
